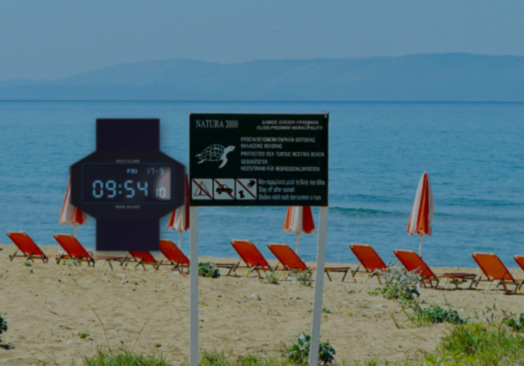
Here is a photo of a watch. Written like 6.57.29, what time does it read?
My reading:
9.54.10
